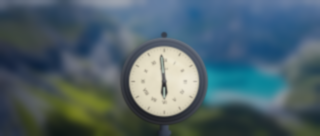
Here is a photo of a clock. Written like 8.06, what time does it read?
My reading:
5.59
